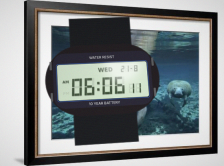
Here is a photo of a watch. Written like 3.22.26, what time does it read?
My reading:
6.06.11
